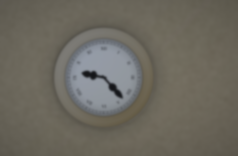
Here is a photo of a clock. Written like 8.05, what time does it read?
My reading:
9.23
